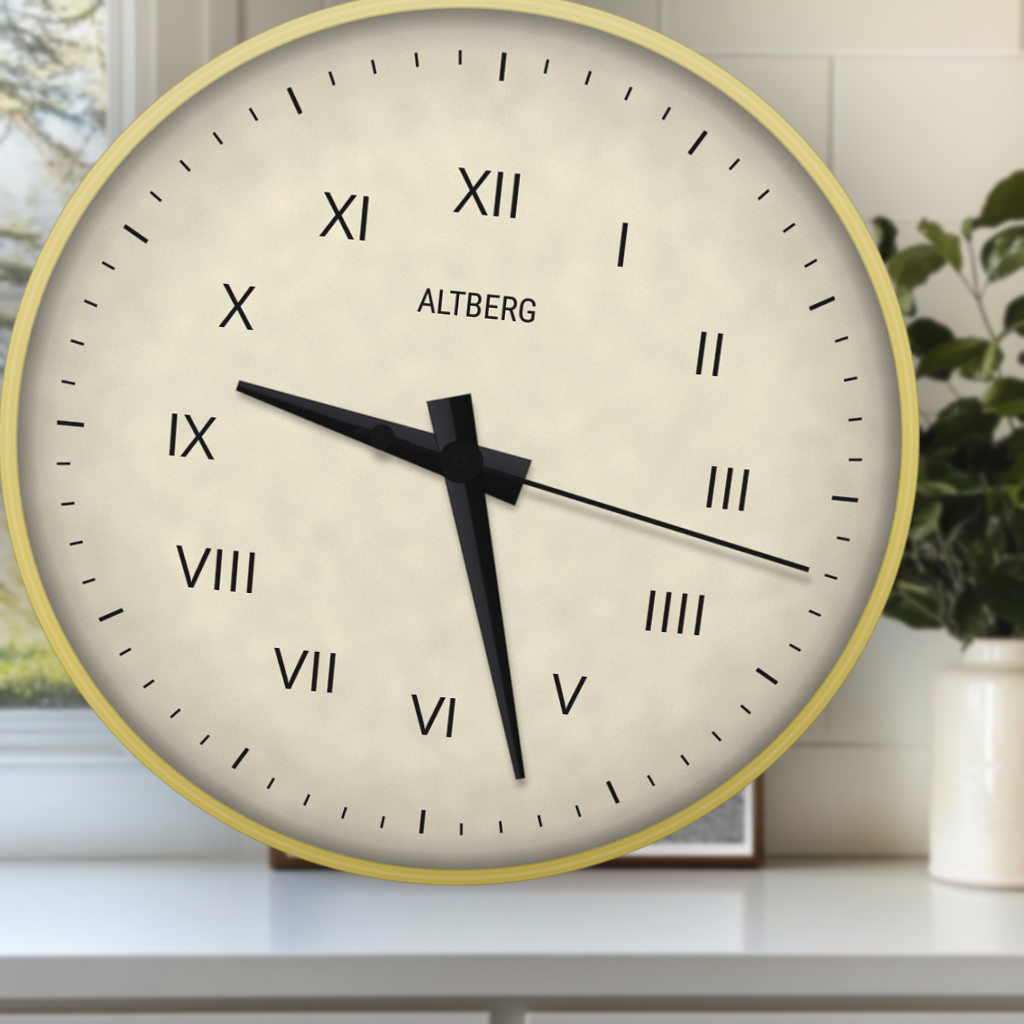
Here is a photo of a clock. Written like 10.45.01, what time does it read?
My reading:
9.27.17
